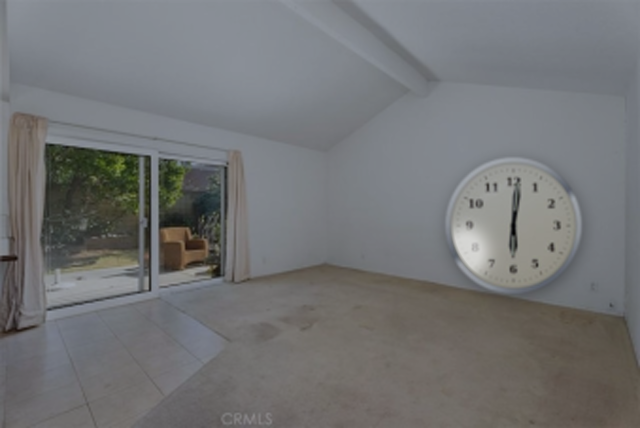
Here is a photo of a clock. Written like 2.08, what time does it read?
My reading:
6.01
